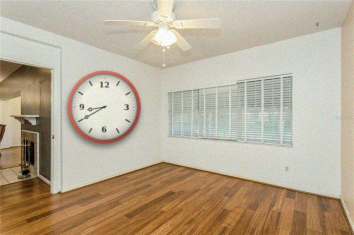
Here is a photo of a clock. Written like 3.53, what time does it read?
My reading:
8.40
